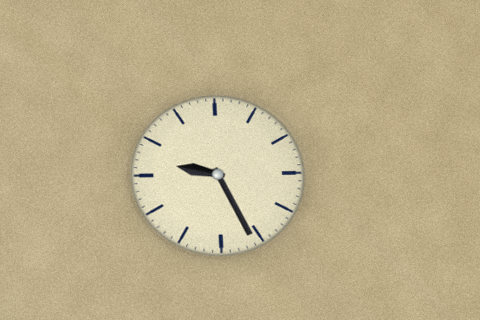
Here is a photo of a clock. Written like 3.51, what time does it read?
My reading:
9.26
